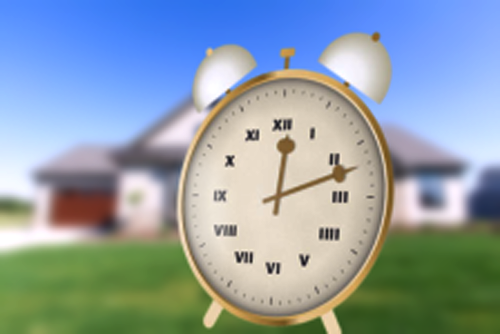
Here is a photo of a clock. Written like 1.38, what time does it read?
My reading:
12.12
